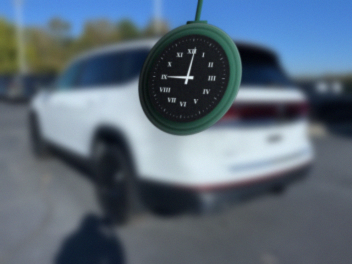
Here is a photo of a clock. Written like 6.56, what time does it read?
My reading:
9.01
